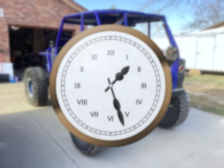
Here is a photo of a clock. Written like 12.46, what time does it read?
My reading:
1.27
